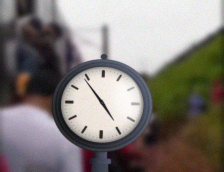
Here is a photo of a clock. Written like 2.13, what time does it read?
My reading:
4.54
